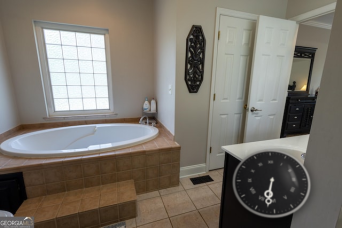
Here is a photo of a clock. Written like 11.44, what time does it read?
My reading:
6.32
